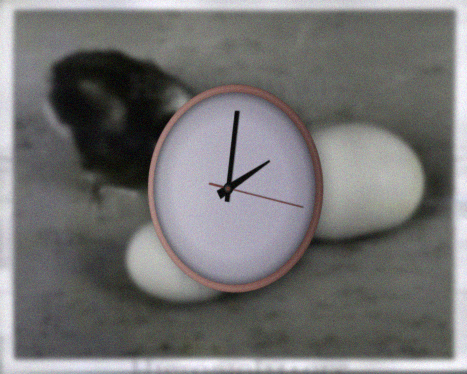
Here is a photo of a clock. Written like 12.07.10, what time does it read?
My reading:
2.01.17
